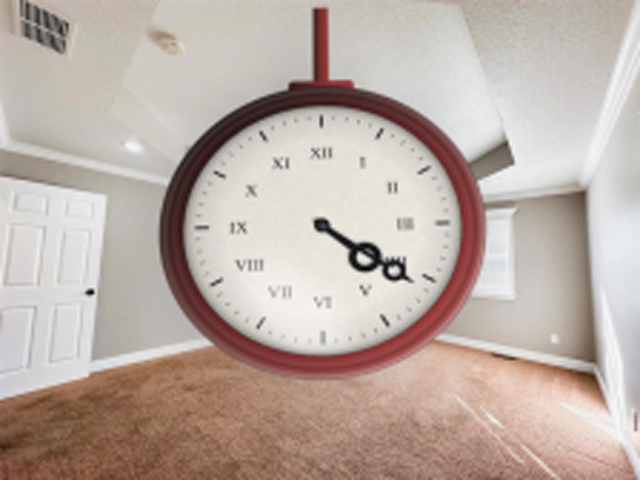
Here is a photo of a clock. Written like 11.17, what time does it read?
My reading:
4.21
